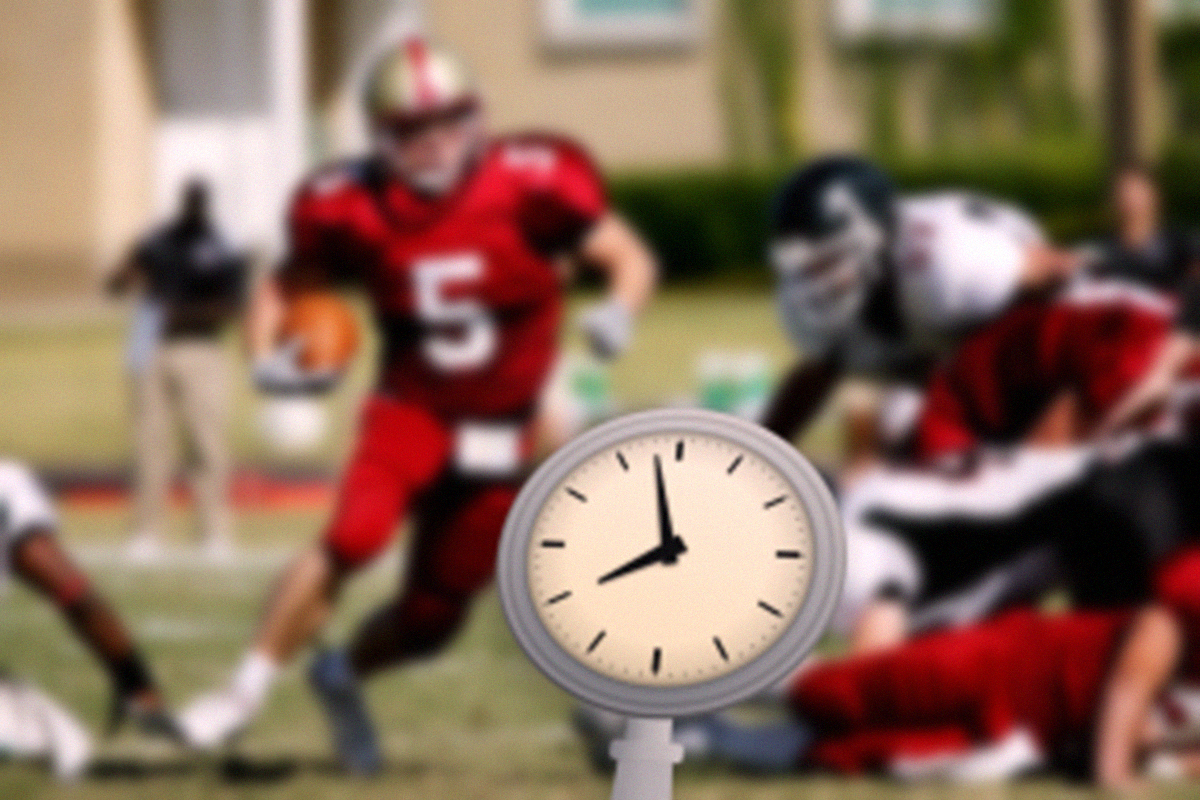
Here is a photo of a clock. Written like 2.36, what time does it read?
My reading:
7.58
